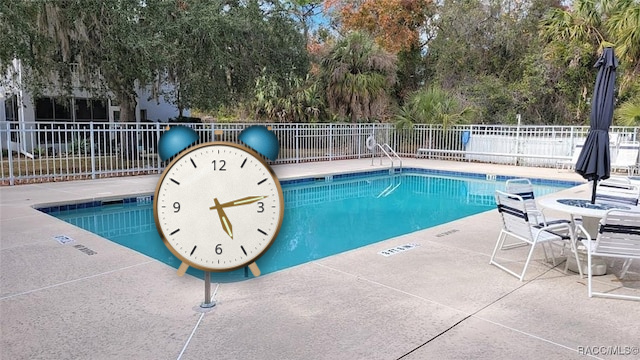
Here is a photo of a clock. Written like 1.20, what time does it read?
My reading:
5.13
